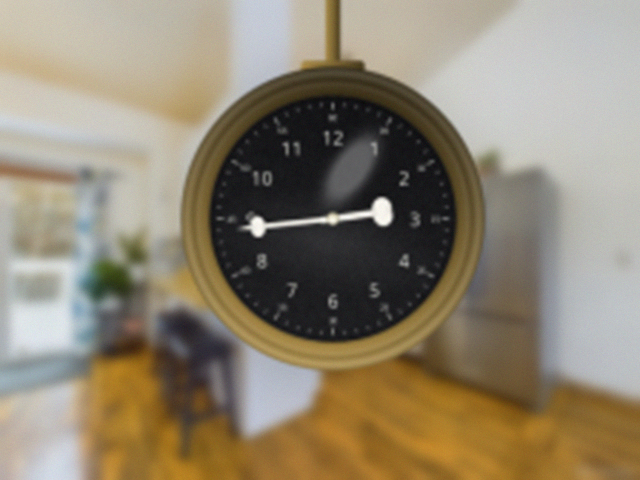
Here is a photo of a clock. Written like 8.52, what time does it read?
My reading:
2.44
